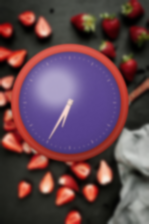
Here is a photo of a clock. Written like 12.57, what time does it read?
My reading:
6.35
